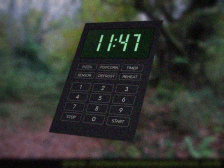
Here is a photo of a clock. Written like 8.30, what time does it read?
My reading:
11.47
